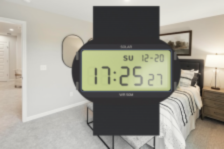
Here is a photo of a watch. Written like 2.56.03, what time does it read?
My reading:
17.25.27
